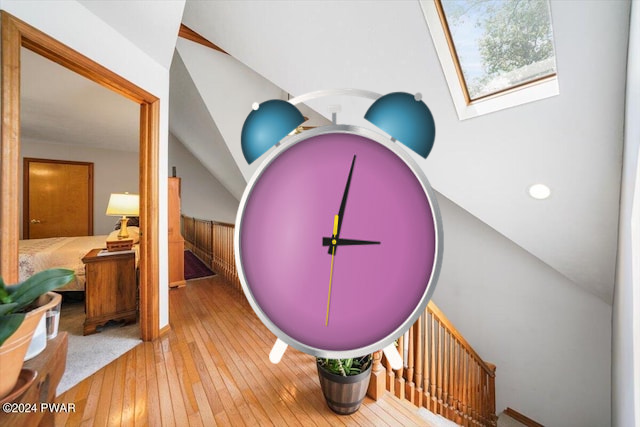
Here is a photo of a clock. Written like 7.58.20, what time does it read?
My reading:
3.02.31
